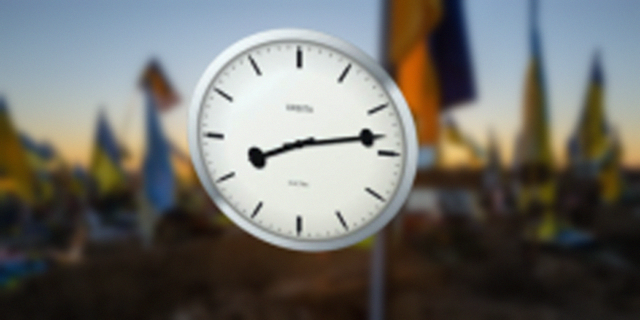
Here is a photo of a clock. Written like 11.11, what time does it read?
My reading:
8.13
